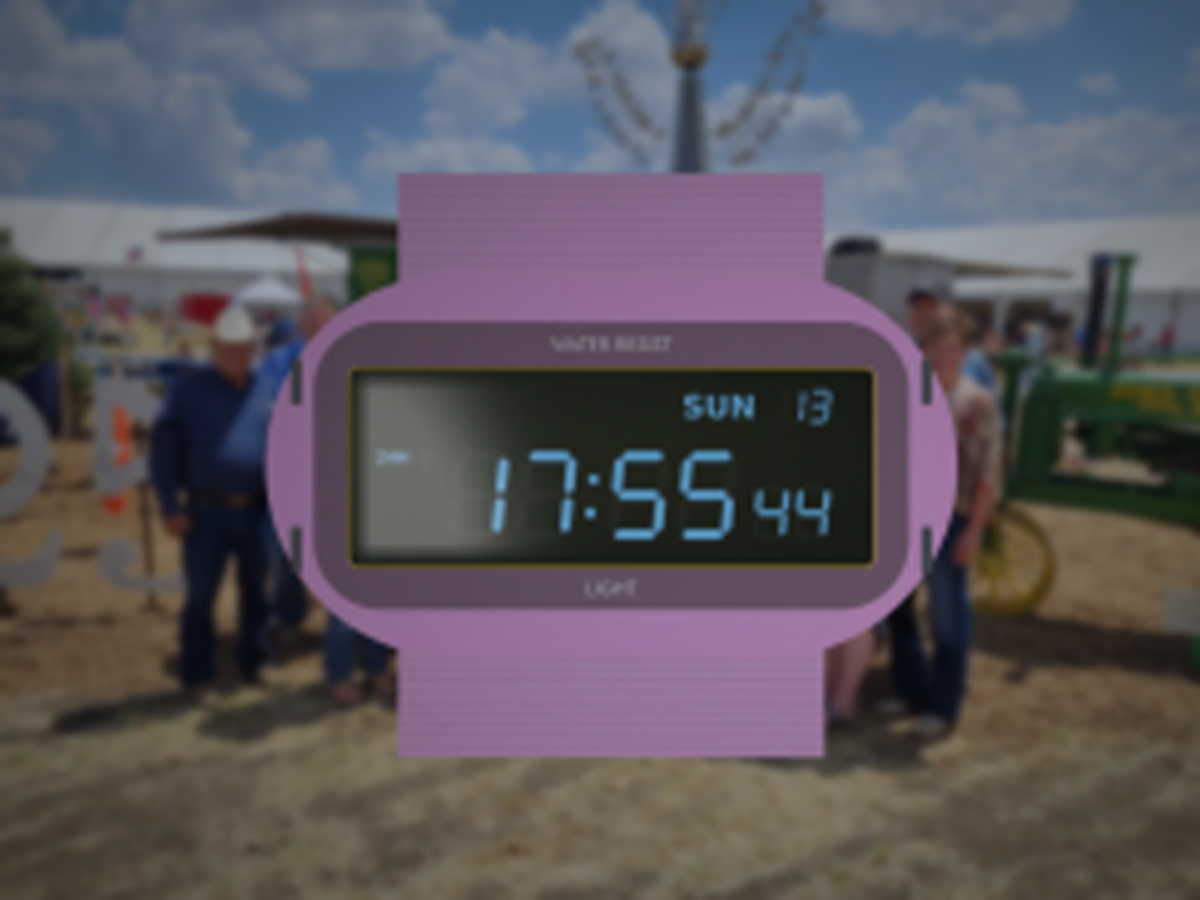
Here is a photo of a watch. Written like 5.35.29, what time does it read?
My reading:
17.55.44
